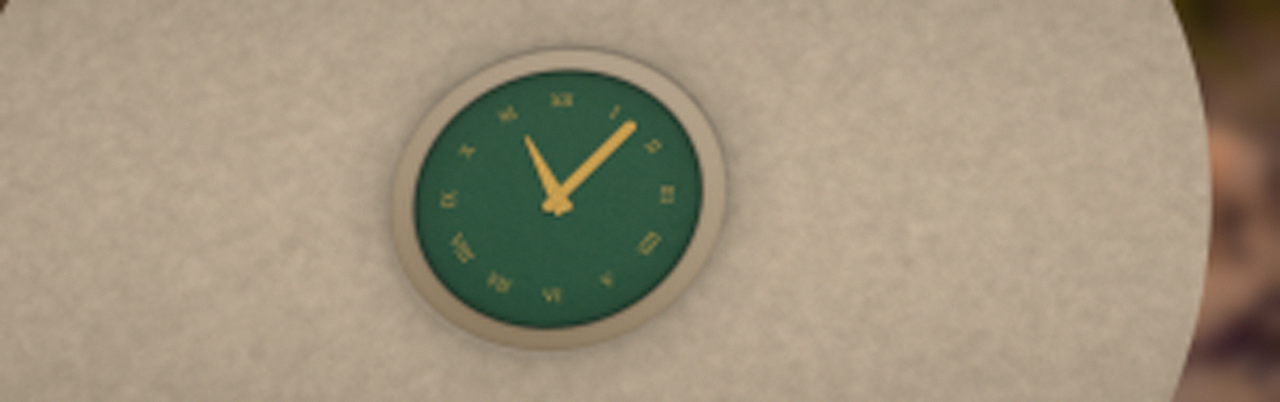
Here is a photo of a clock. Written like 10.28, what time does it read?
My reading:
11.07
